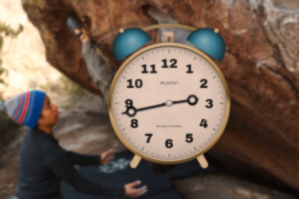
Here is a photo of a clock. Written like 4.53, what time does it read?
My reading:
2.43
